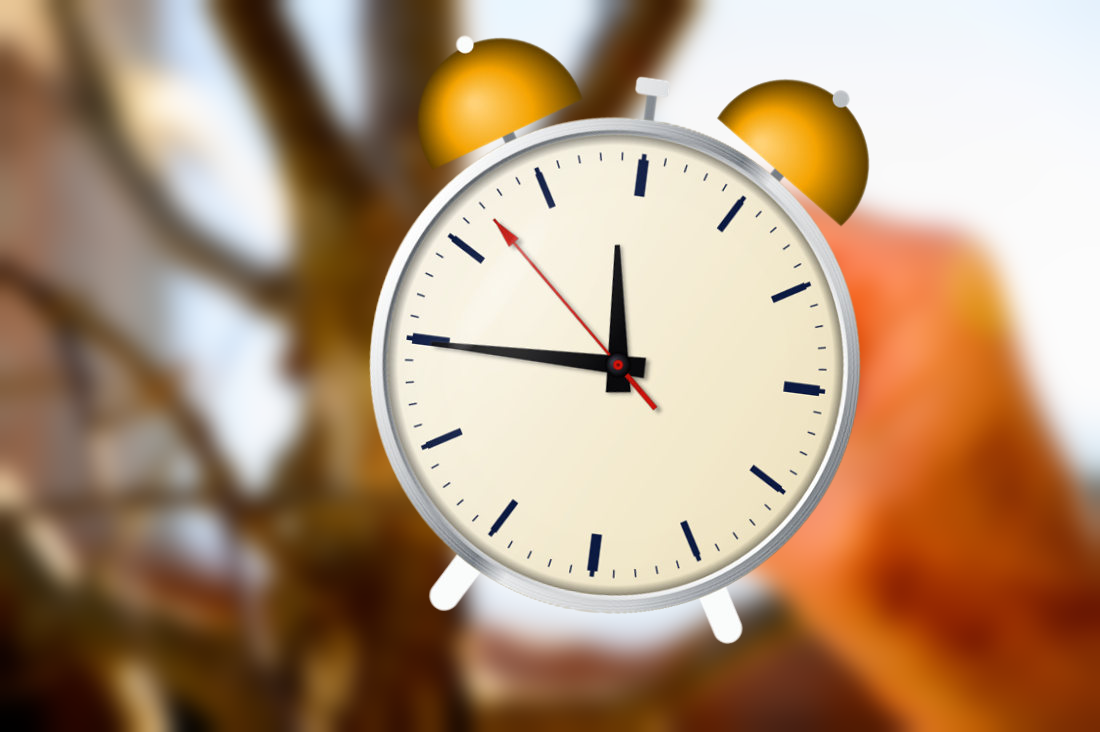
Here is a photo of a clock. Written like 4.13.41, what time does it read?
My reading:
11.44.52
